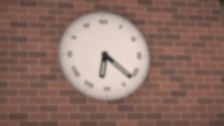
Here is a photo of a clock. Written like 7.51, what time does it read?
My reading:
6.22
